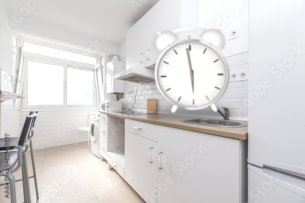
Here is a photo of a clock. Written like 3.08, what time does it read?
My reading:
5.59
